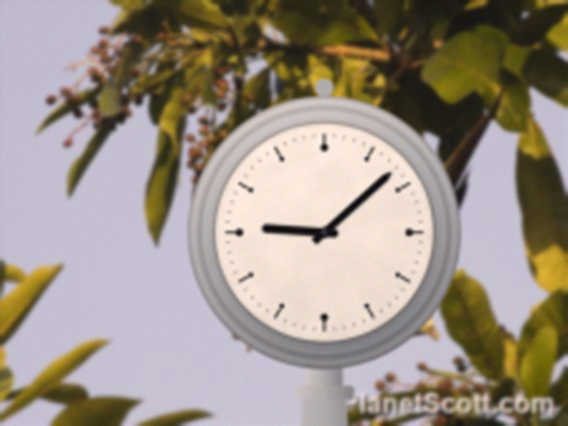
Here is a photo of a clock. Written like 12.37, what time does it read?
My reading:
9.08
